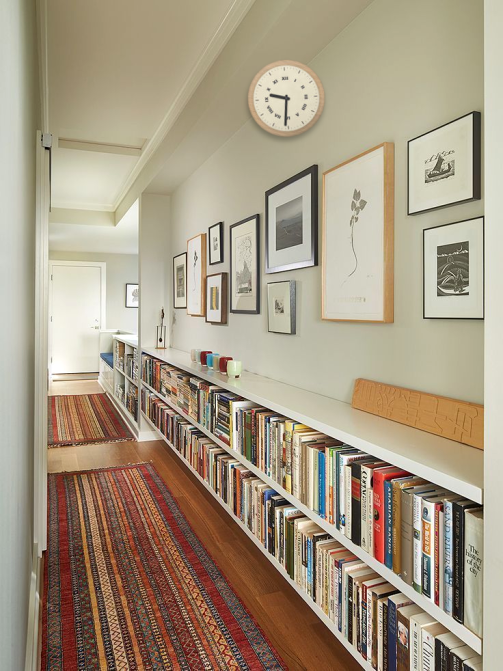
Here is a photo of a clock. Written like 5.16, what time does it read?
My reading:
9.31
